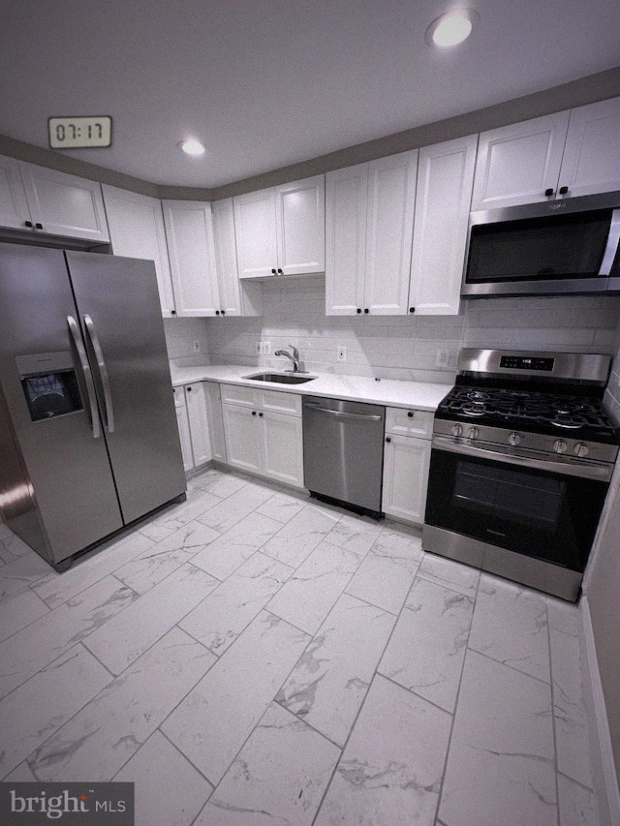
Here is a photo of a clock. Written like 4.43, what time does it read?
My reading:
7.17
